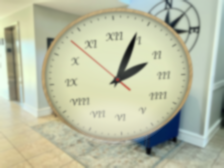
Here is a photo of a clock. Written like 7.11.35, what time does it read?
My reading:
2.03.53
